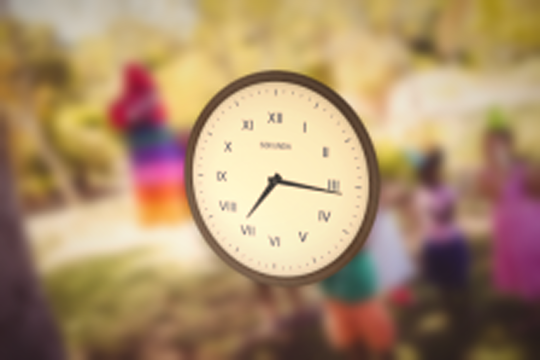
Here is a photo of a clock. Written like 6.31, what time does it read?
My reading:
7.16
